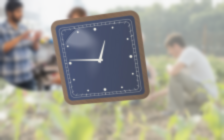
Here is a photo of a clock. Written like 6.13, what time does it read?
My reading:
12.46
